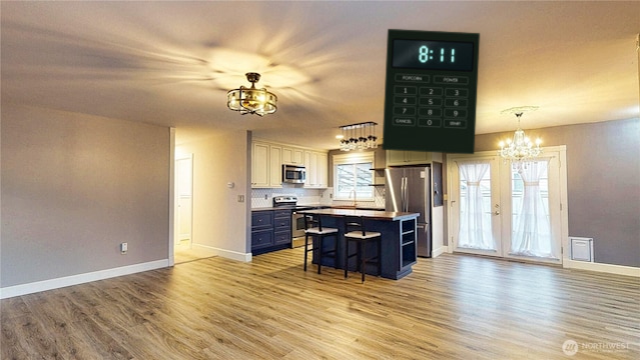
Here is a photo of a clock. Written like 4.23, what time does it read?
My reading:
8.11
